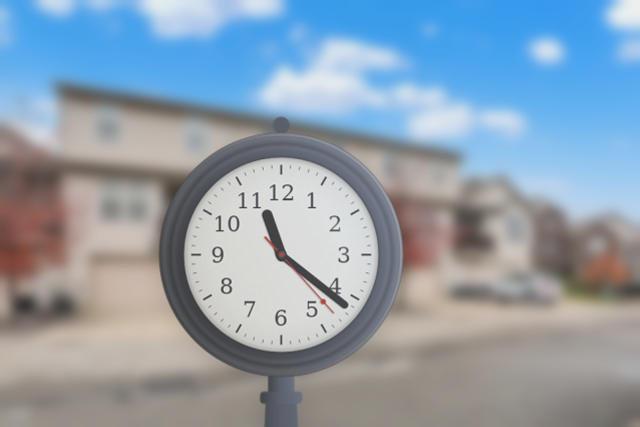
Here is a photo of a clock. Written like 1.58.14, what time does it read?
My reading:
11.21.23
